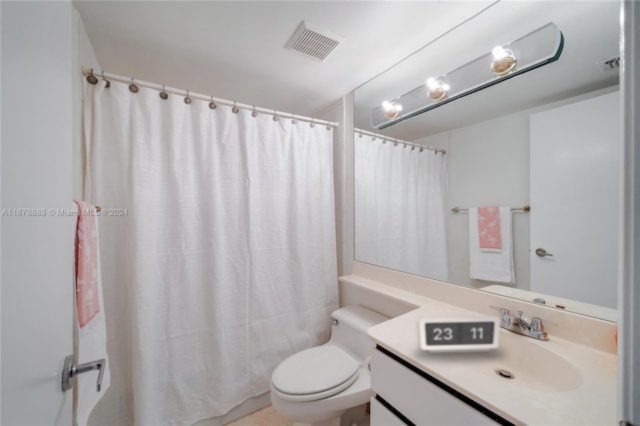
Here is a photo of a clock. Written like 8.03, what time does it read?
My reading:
23.11
